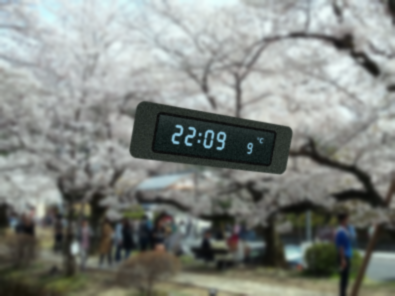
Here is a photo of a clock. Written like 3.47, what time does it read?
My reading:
22.09
